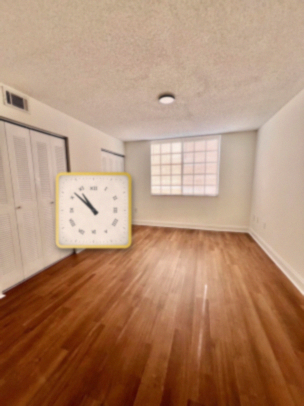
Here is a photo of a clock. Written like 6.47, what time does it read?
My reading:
10.52
